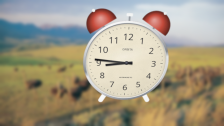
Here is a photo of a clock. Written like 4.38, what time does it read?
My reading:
8.46
